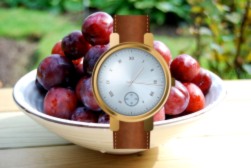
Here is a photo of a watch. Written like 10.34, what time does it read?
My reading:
1.16
